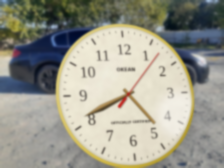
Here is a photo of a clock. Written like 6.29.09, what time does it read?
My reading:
4.41.07
